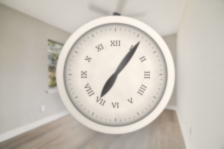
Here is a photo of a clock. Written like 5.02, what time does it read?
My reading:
7.06
